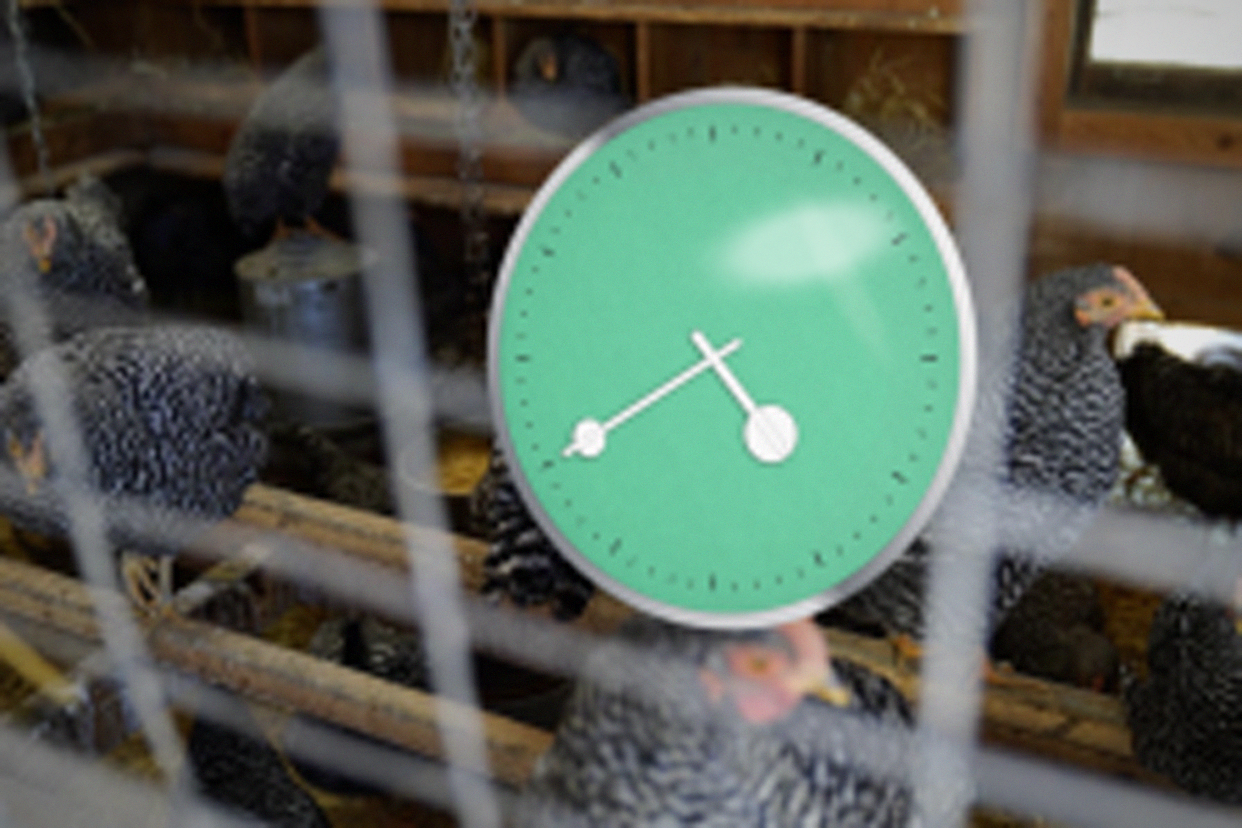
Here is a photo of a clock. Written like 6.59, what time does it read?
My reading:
4.40
